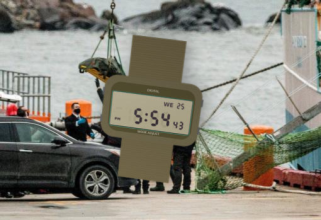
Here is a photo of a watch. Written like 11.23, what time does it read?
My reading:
5.54
